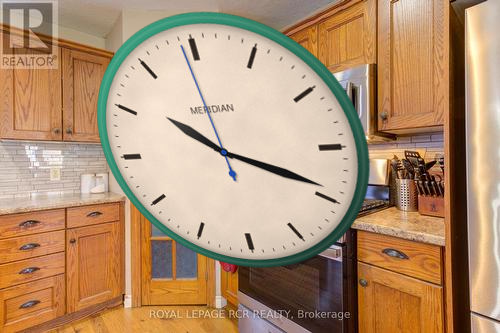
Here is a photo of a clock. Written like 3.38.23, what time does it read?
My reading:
10.18.59
